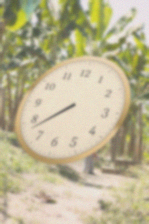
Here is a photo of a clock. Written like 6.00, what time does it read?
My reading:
7.38
